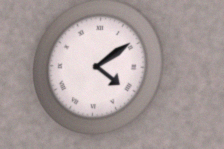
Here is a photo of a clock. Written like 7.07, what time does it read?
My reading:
4.09
